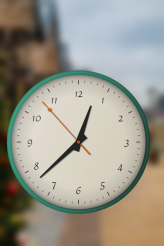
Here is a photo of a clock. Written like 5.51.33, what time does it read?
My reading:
12.37.53
